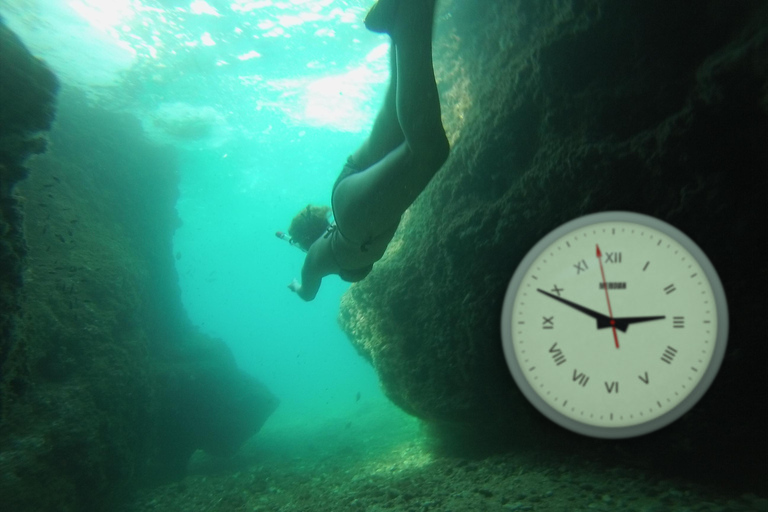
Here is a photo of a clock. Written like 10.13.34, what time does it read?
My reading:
2.48.58
